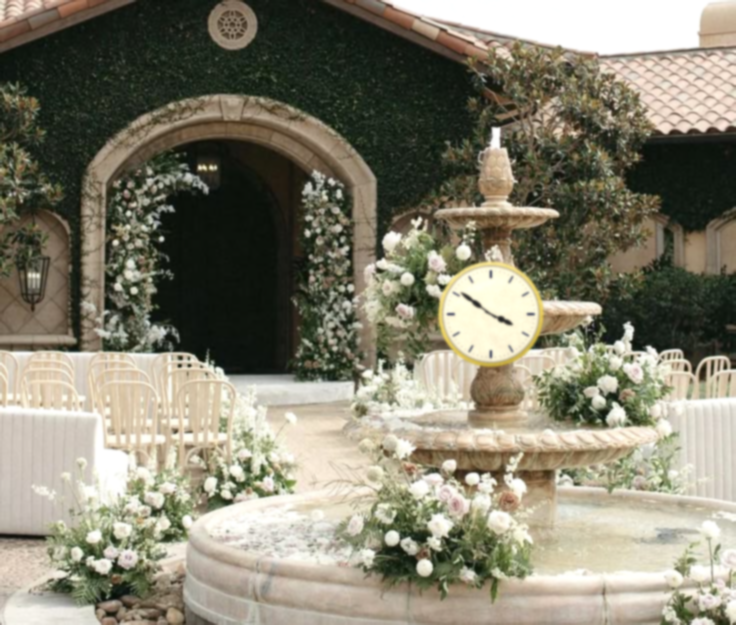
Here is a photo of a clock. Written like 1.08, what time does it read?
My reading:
3.51
